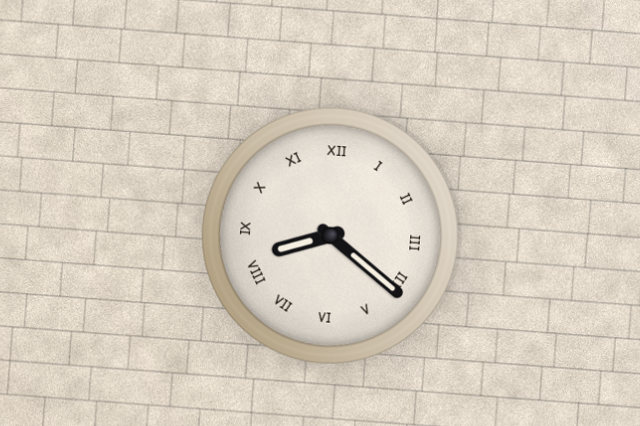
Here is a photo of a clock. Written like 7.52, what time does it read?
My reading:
8.21
